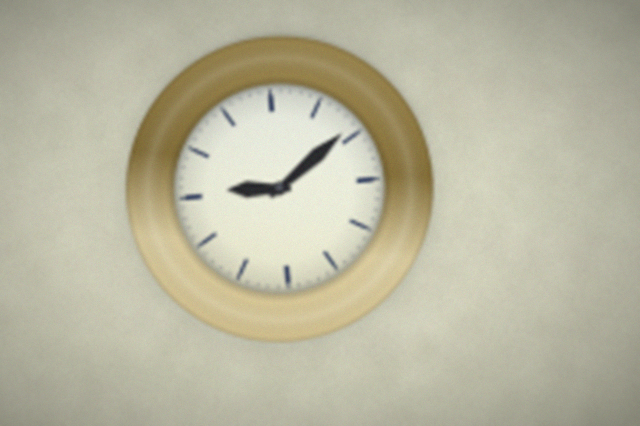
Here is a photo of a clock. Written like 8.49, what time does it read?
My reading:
9.09
